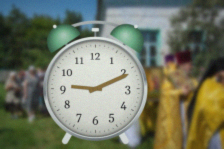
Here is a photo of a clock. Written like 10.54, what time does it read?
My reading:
9.11
